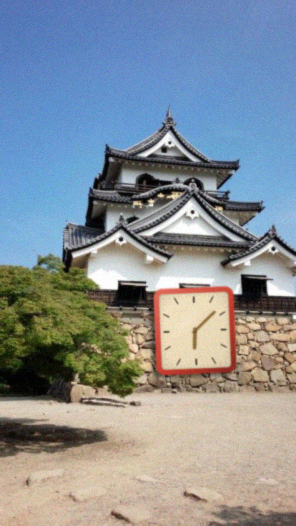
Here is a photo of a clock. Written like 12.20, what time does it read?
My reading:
6.08
